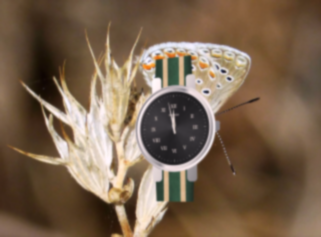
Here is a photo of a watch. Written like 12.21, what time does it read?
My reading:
11.58
